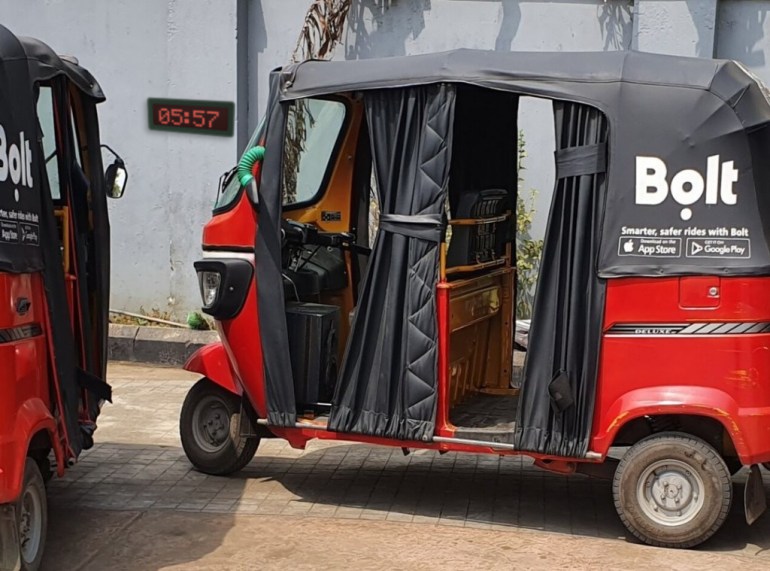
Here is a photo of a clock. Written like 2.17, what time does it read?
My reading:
5.57
